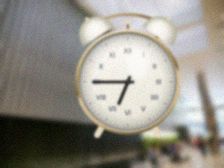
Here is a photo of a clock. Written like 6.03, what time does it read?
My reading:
6.45
